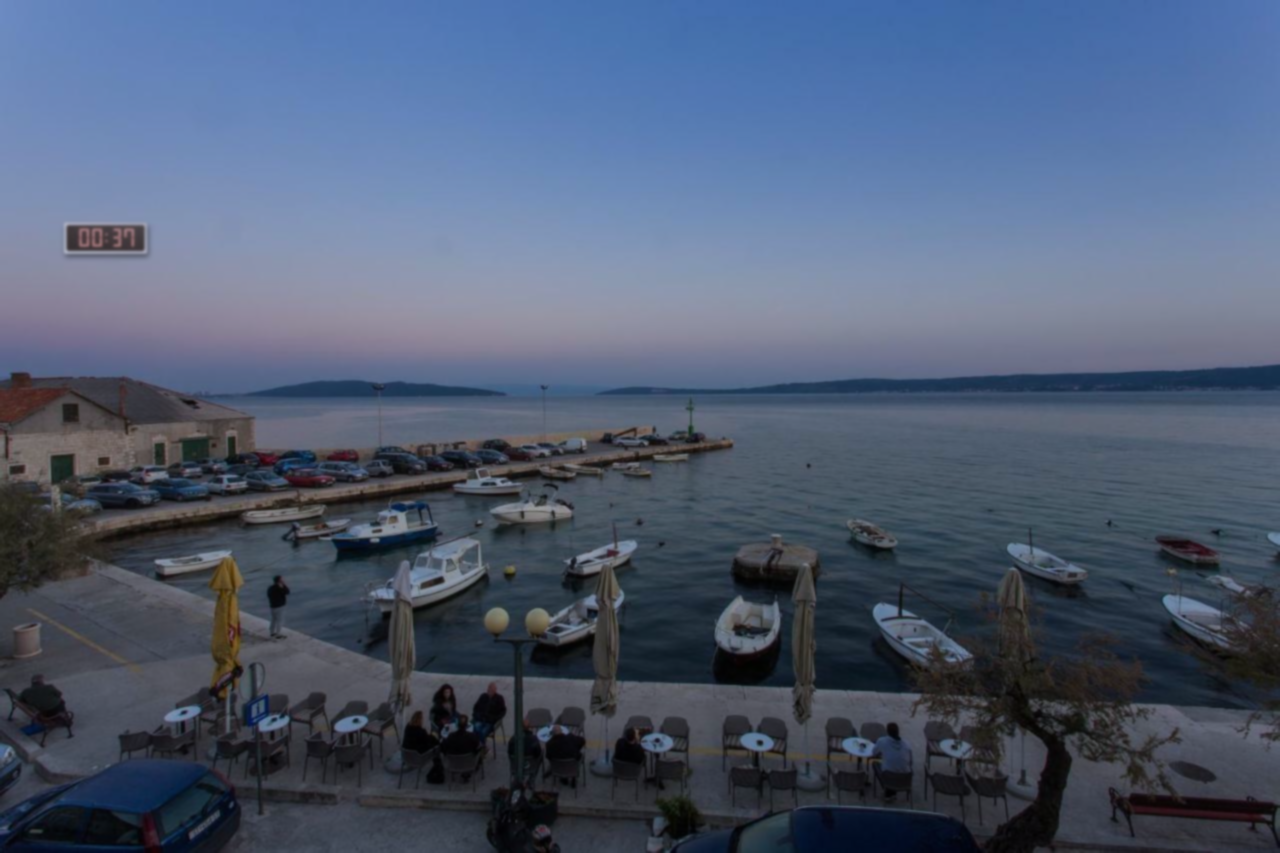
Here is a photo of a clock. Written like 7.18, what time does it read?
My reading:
0.37
